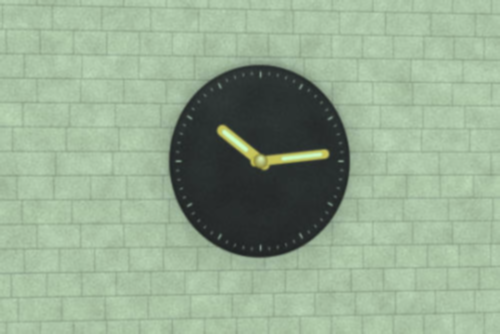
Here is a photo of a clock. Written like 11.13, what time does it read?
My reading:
10.14
